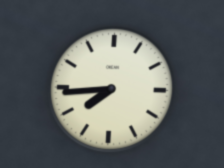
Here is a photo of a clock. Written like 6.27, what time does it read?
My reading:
7.44
